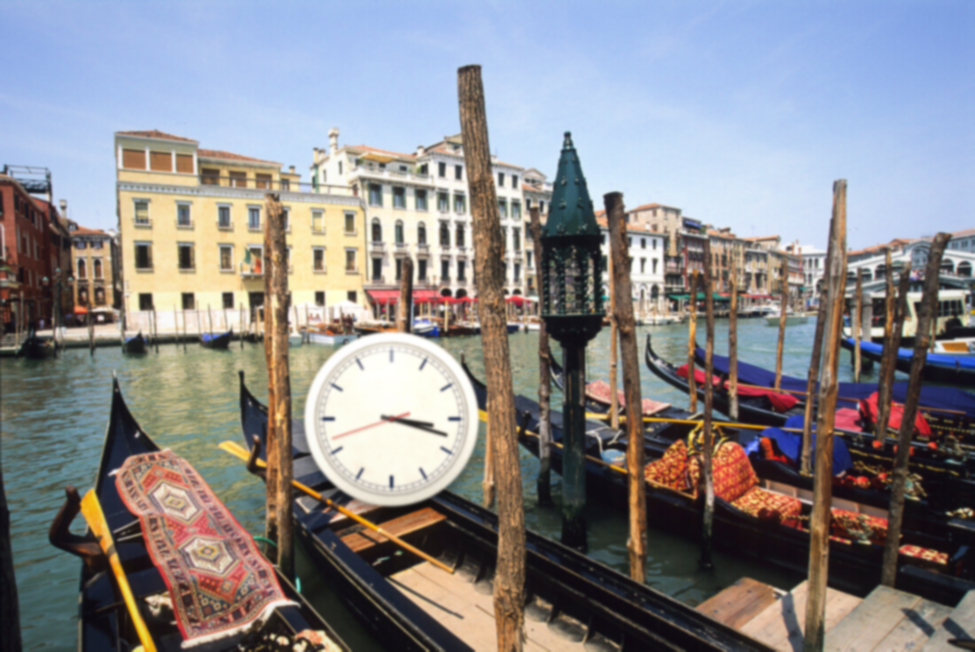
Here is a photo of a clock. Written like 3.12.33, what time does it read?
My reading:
3.17.42
